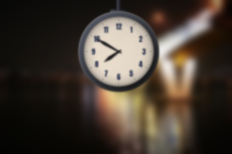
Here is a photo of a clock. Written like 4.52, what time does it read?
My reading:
7.50
